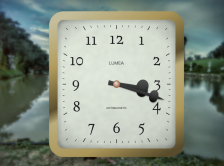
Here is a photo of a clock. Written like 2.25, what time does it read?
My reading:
3.18
